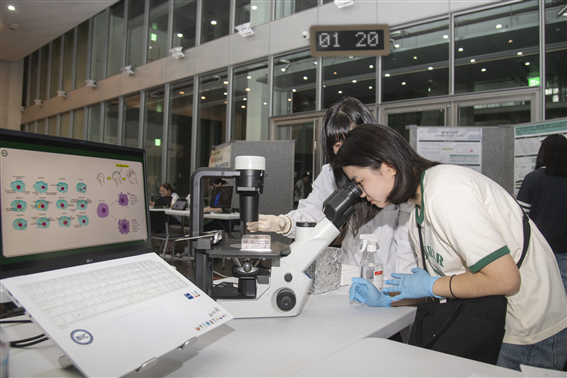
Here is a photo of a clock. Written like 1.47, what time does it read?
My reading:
1.20
